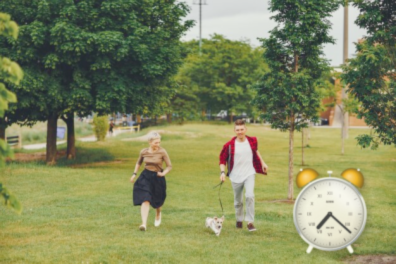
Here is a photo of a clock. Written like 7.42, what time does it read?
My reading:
7.22
